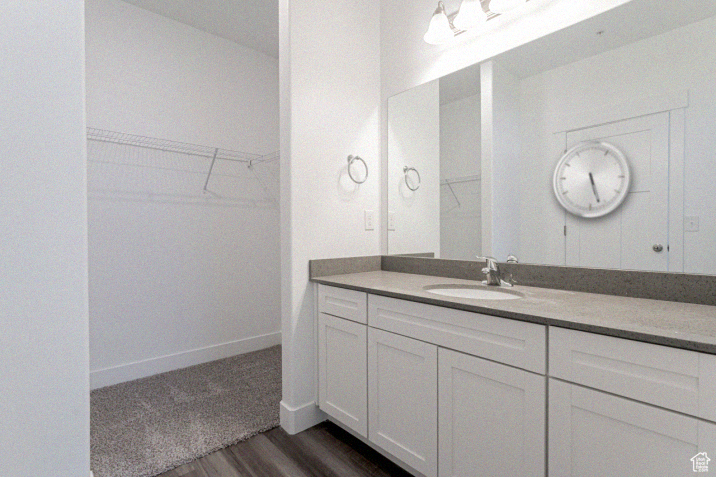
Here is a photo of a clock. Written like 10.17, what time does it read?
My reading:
5.27
